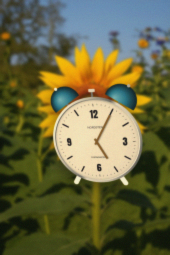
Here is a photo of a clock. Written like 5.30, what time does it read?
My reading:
5.05
